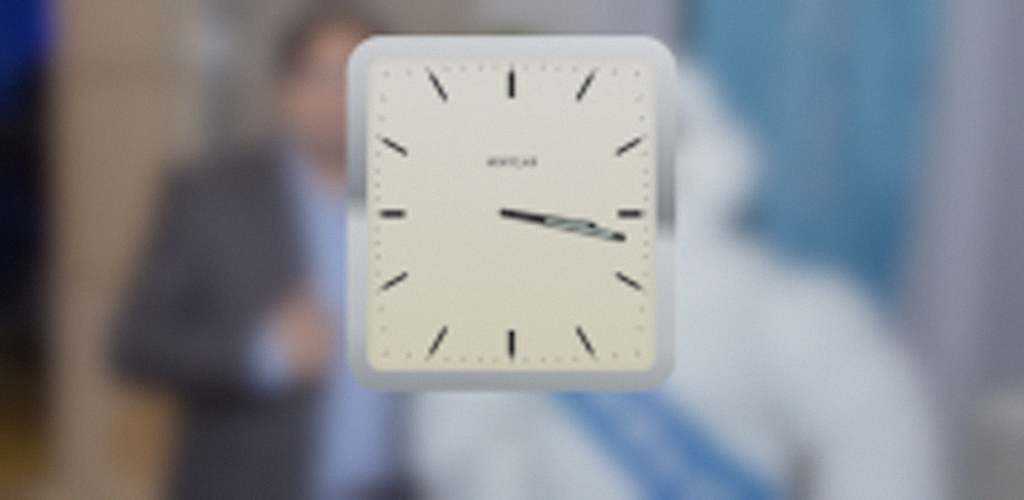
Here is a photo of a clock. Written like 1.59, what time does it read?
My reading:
3.17
